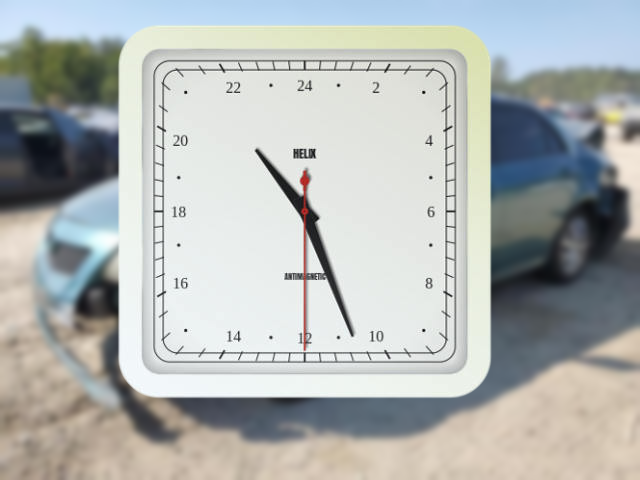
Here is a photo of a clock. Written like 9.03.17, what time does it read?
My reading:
21.26.30
